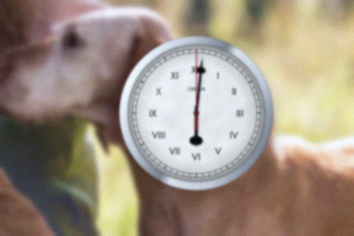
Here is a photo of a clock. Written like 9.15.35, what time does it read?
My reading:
6.01.00
